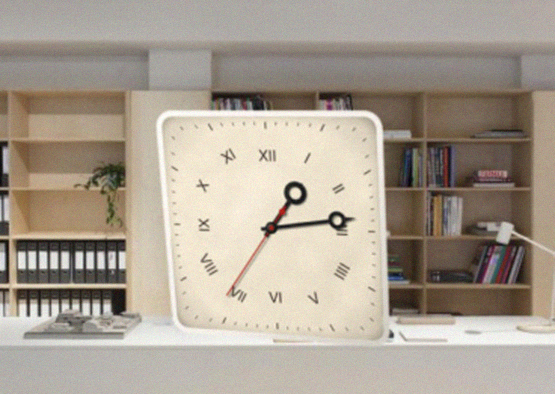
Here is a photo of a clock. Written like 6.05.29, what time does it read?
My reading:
1.13.36
